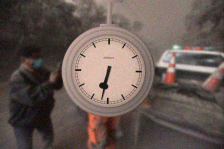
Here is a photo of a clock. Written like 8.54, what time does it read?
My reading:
6.32
